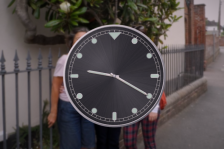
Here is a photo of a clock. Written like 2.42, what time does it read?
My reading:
9.20
